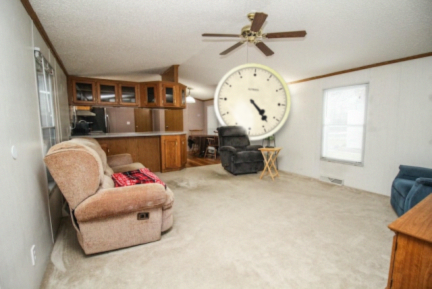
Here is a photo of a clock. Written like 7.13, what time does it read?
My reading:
4.23
